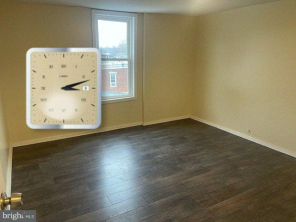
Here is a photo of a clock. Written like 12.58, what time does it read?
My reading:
3.12
